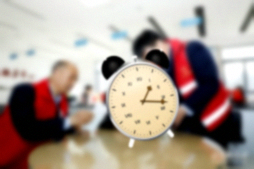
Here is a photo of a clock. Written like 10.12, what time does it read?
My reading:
1.17
